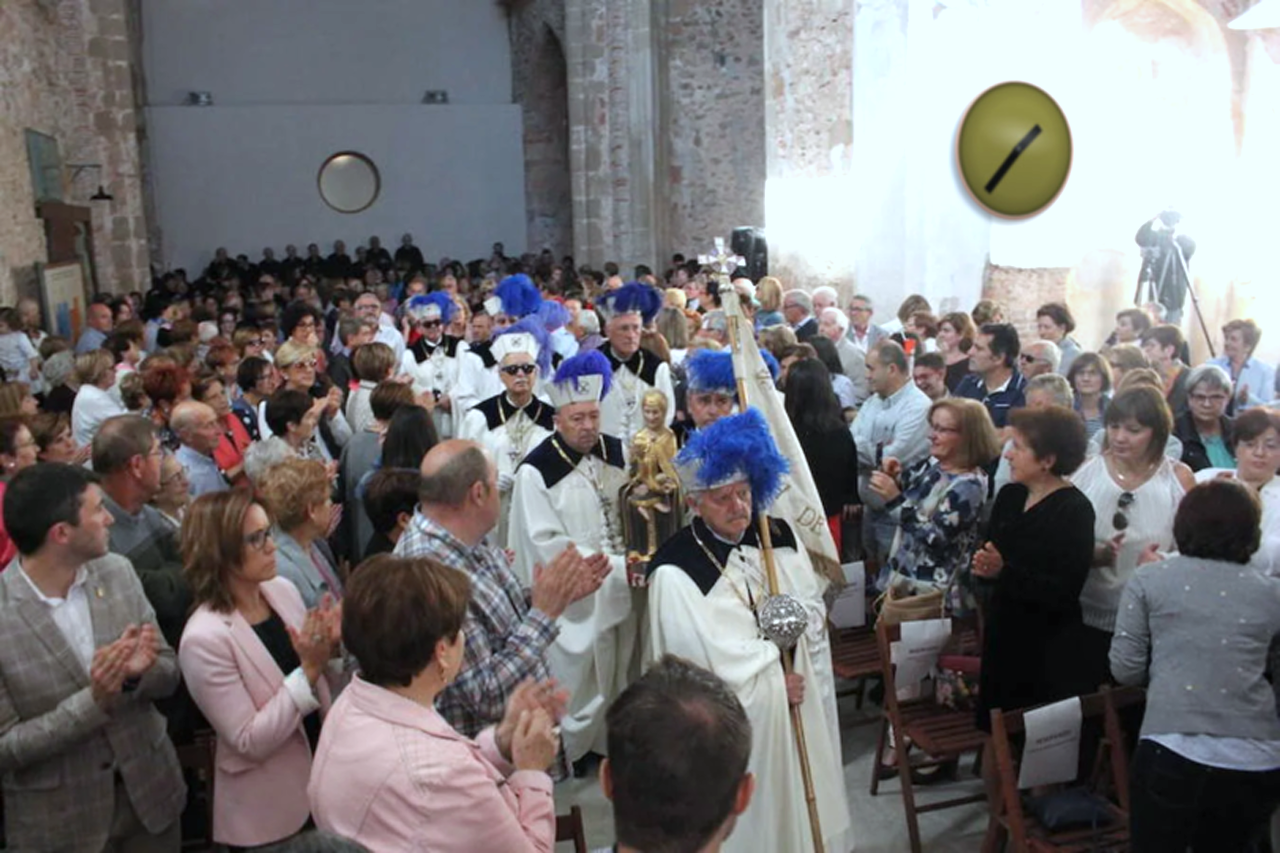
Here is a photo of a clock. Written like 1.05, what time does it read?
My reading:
1.37
